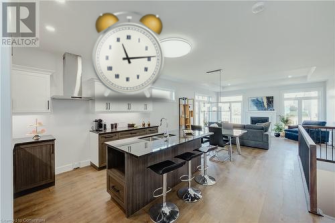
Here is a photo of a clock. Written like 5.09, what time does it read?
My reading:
11.14
